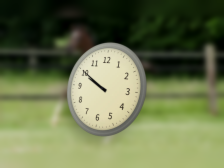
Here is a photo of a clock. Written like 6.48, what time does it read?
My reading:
9.50
